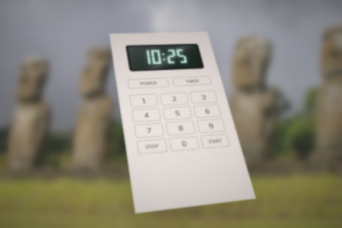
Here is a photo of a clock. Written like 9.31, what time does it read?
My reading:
10.25
